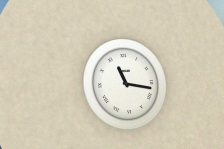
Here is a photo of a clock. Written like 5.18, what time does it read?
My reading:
11.17
